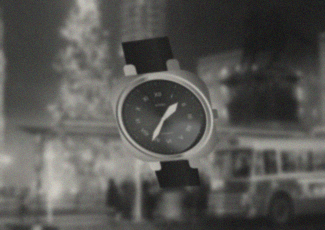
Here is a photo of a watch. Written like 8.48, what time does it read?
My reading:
1.36
